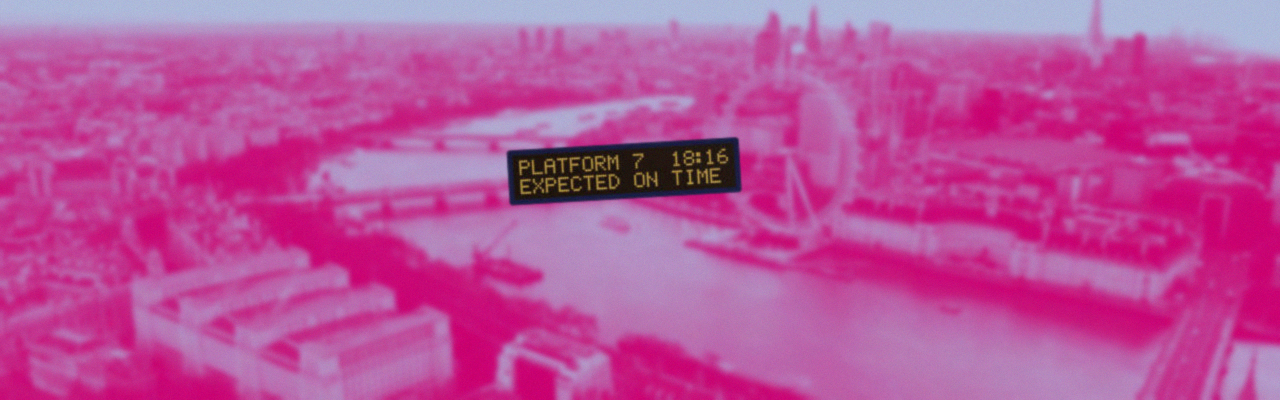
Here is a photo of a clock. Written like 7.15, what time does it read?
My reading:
18.16
